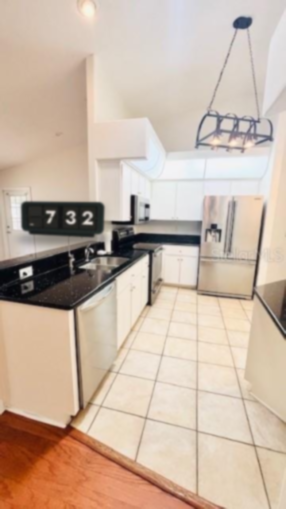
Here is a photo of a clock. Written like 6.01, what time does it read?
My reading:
7.32
